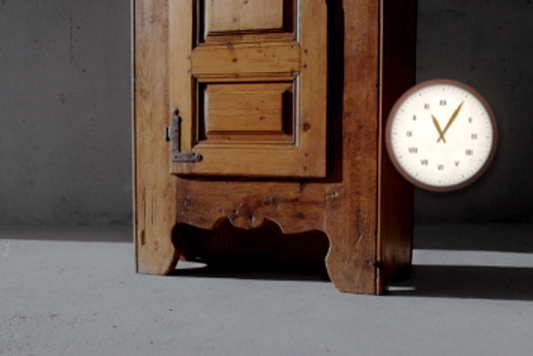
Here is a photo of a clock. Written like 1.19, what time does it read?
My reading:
11.05
